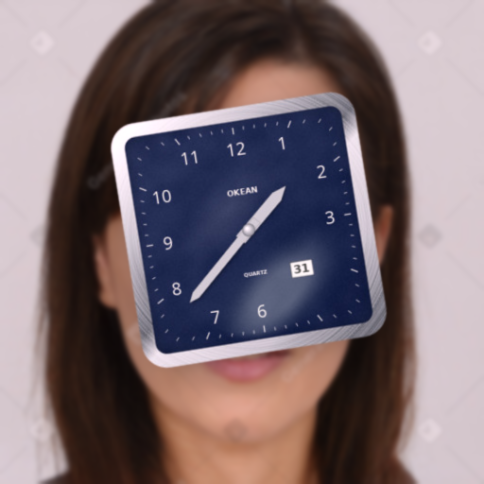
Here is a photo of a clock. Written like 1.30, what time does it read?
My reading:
1.38
